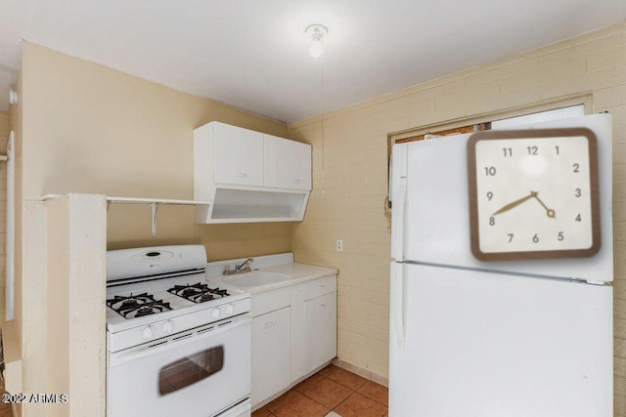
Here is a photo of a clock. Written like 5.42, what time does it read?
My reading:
4.41
